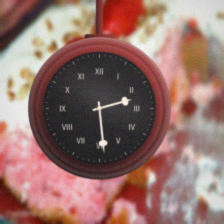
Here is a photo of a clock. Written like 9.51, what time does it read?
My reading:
2.29
